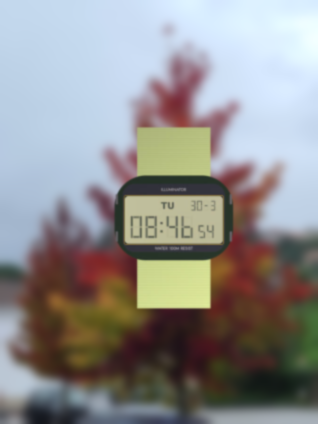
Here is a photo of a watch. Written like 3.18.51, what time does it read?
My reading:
8.46.54
